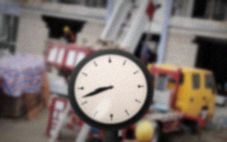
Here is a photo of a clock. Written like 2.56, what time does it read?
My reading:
8.42
